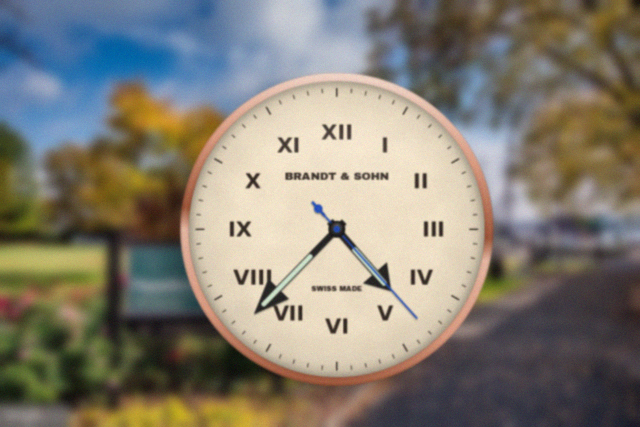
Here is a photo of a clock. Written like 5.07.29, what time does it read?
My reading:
4.37.23
